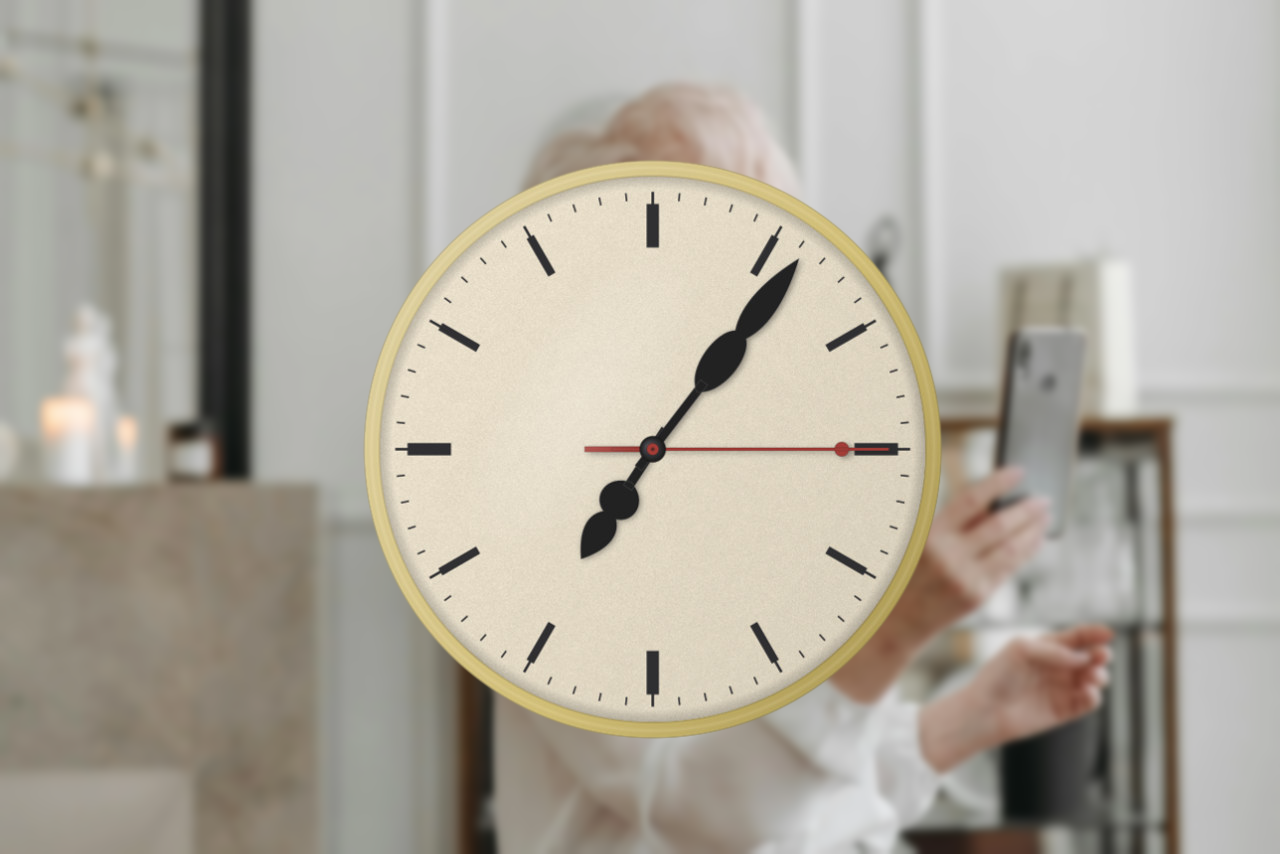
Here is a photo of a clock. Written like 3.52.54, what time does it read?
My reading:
7.06.15
